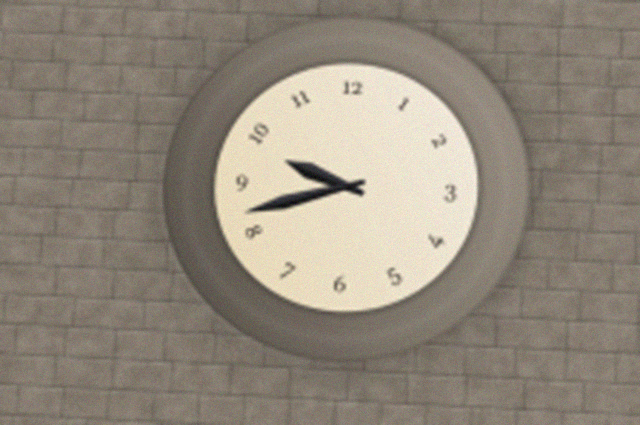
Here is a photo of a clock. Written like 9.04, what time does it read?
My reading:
9.42
